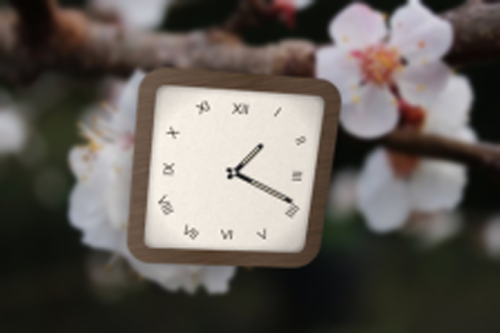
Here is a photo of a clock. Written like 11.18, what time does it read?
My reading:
1.19
